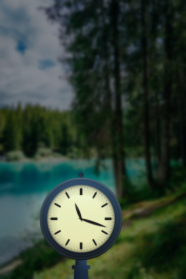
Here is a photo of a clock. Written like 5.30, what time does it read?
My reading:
11.18
